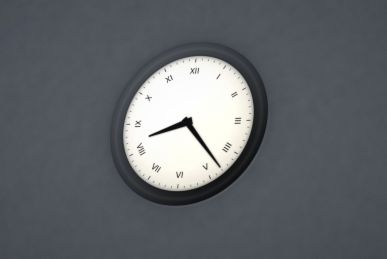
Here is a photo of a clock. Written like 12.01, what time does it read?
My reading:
8.23
